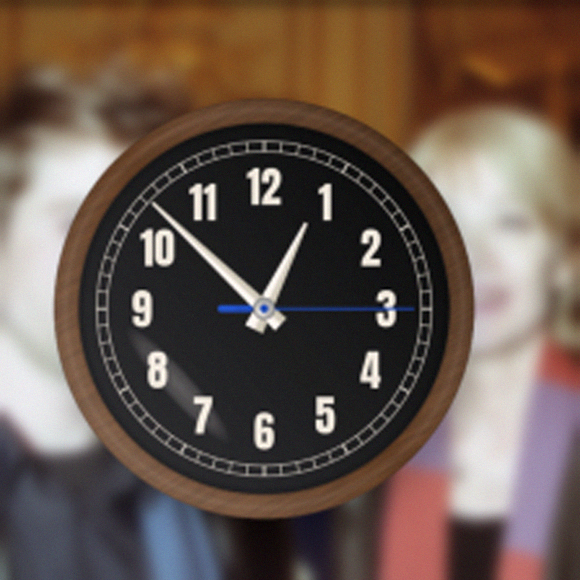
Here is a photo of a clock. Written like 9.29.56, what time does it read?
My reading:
12.52.15
